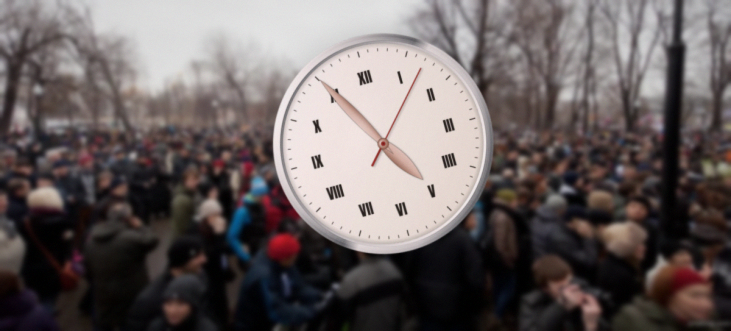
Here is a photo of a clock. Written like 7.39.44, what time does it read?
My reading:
4.55.07
